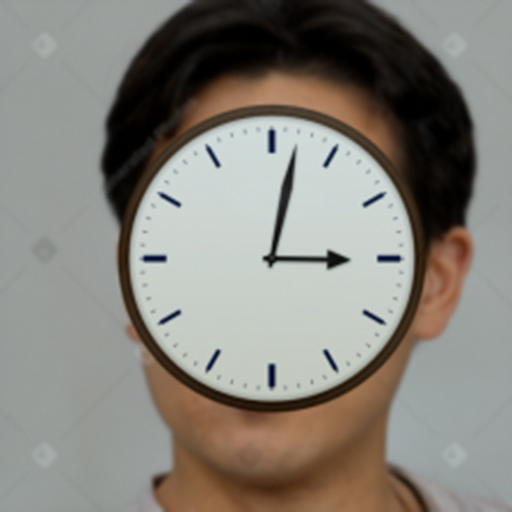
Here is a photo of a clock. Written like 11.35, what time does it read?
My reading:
3.02
